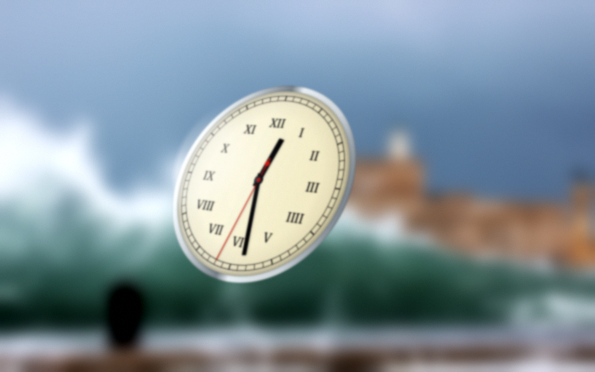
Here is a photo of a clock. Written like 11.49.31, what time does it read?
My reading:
12.28.32
